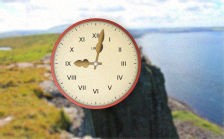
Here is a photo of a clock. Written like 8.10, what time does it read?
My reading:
9.02
